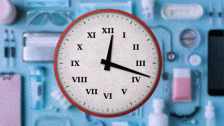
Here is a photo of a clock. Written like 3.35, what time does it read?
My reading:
12.18
